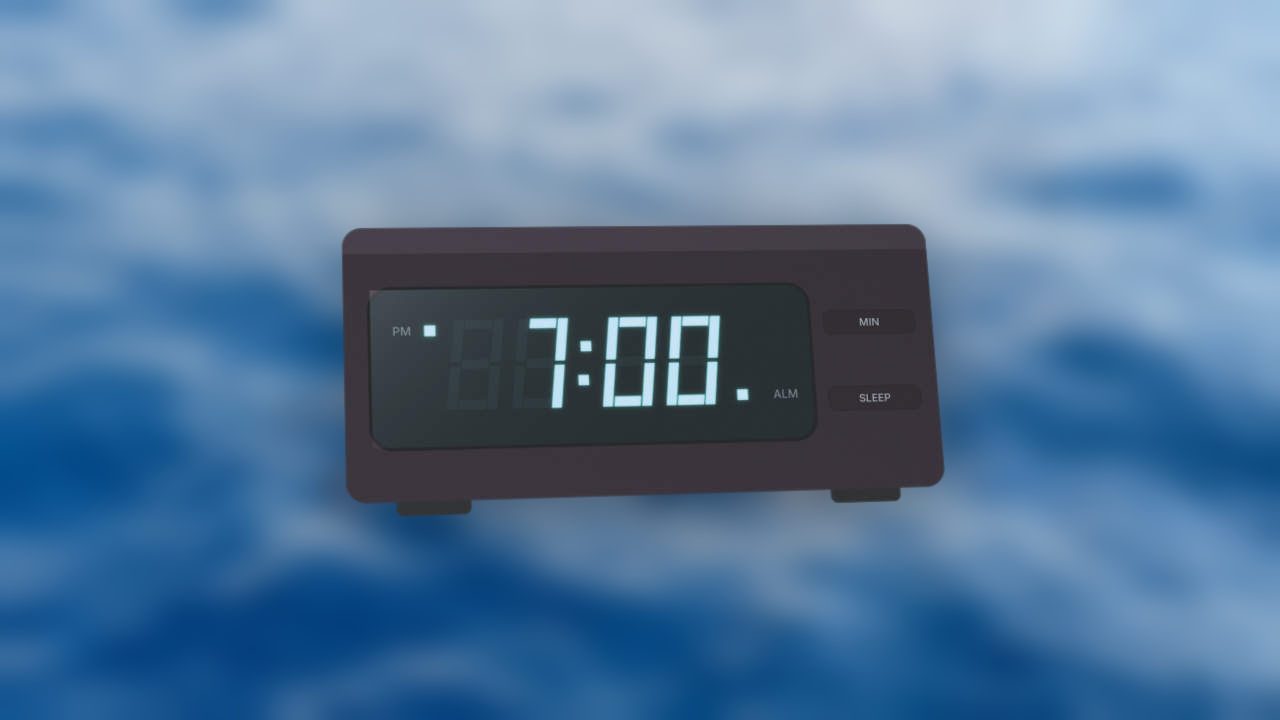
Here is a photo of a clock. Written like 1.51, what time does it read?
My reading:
7.00
